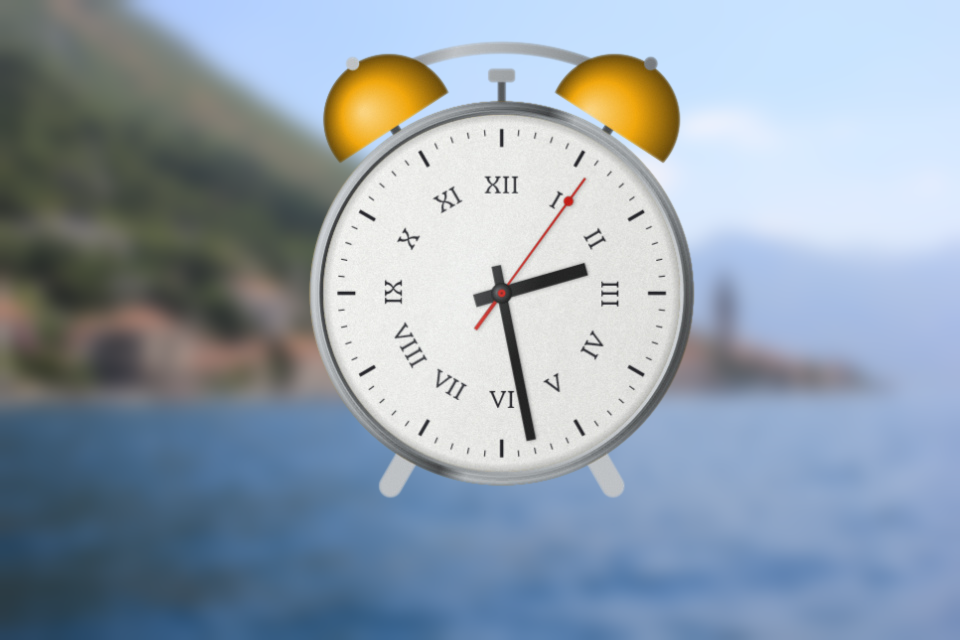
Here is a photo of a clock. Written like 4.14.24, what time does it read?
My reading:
2.28.06
